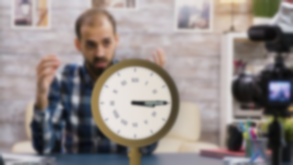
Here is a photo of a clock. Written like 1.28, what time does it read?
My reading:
3.15
